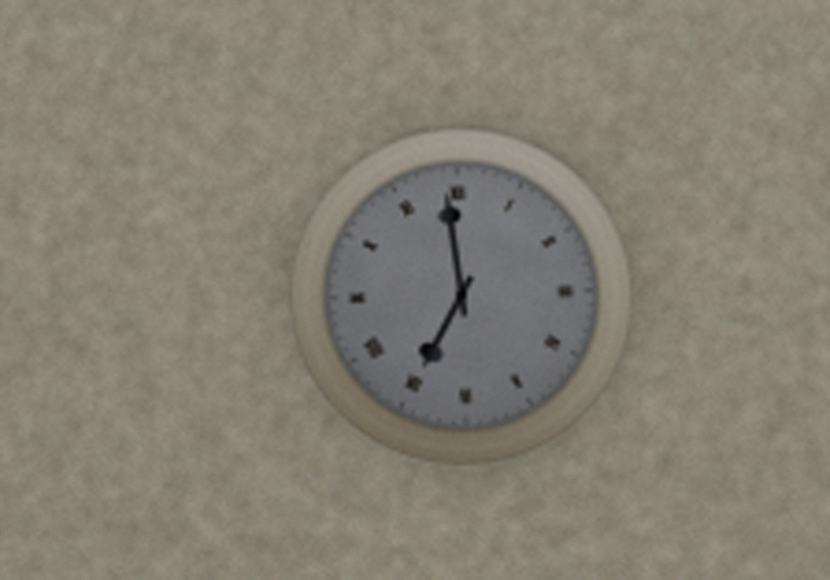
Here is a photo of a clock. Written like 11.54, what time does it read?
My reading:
6.59
